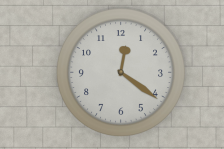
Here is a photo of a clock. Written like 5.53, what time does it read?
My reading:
12.21
